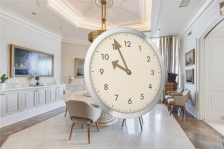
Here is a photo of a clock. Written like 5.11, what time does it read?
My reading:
9.56
